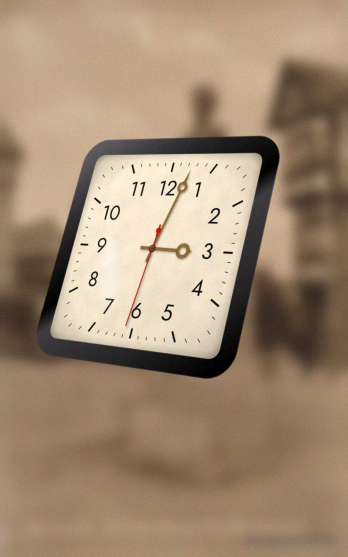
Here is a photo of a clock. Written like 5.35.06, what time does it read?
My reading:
3.02.31
